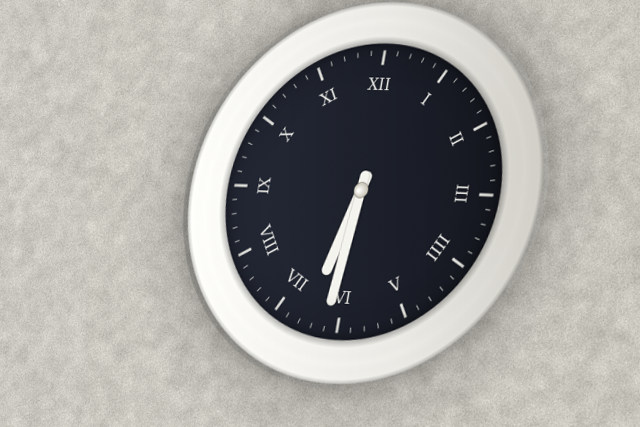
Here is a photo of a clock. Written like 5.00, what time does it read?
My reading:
6.31
